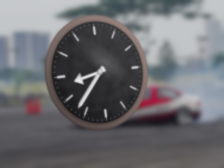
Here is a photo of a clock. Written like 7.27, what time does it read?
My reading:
8.37
